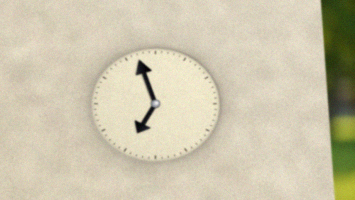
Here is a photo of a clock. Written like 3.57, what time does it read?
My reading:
6.57
